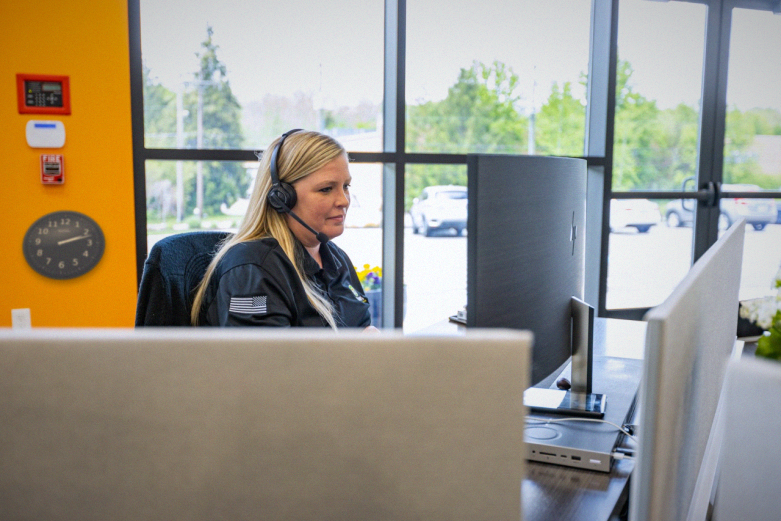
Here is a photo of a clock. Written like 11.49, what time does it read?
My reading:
2.12
